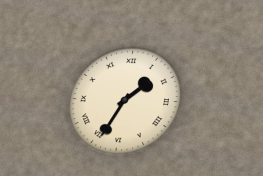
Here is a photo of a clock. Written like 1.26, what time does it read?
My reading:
1.34
